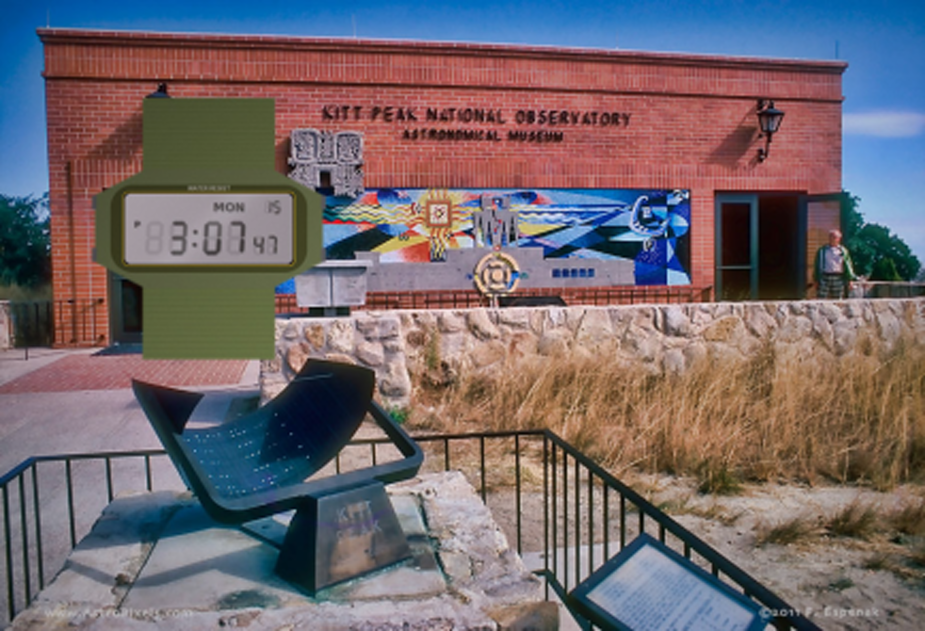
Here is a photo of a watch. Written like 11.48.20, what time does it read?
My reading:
3.07.47
